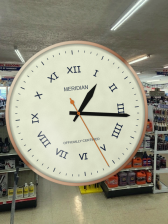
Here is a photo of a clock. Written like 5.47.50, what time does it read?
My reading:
1.16.26
